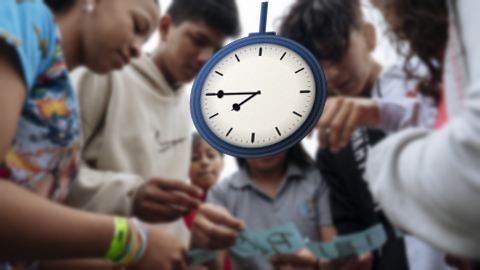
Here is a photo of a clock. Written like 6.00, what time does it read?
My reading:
7.45
